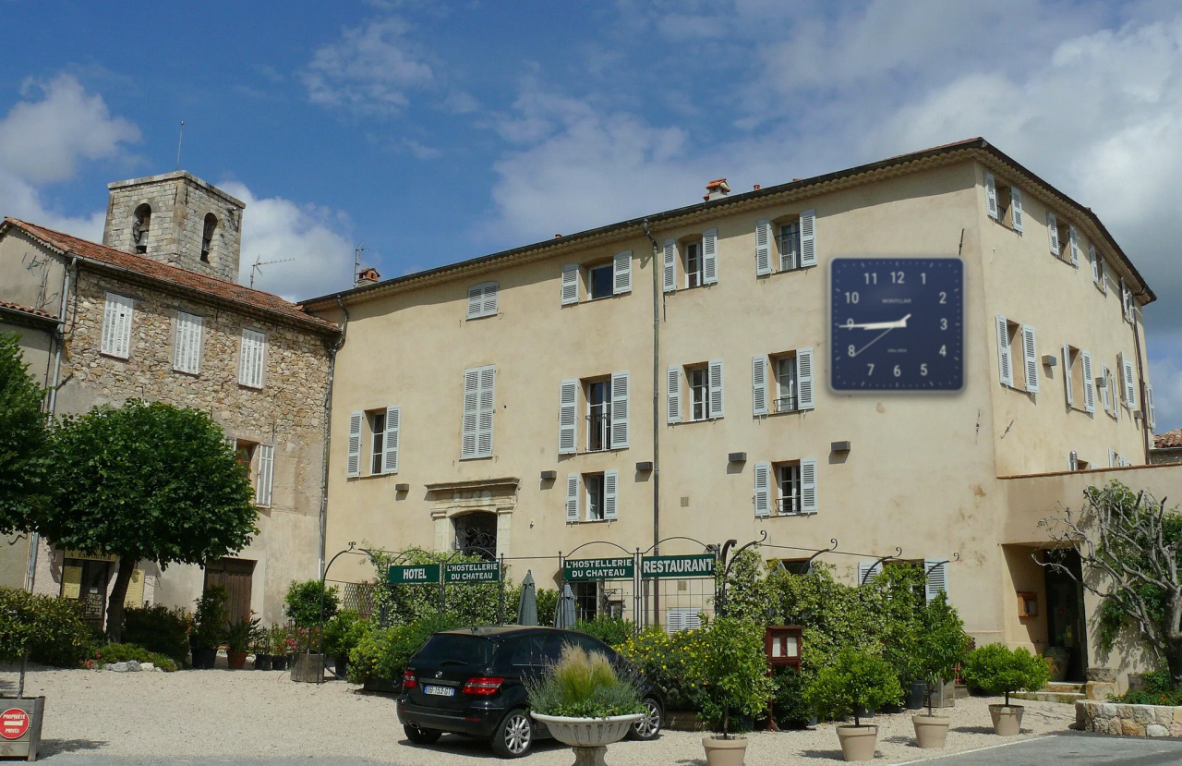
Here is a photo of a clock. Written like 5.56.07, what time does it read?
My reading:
8.44.39
